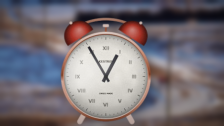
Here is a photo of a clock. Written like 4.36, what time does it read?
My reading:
12.55
